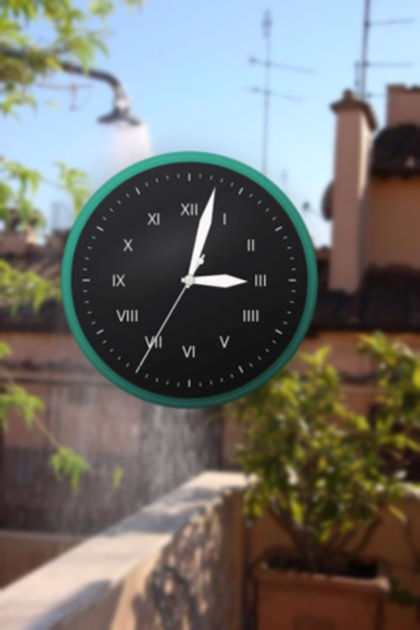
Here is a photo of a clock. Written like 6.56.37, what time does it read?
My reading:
3.02.35
